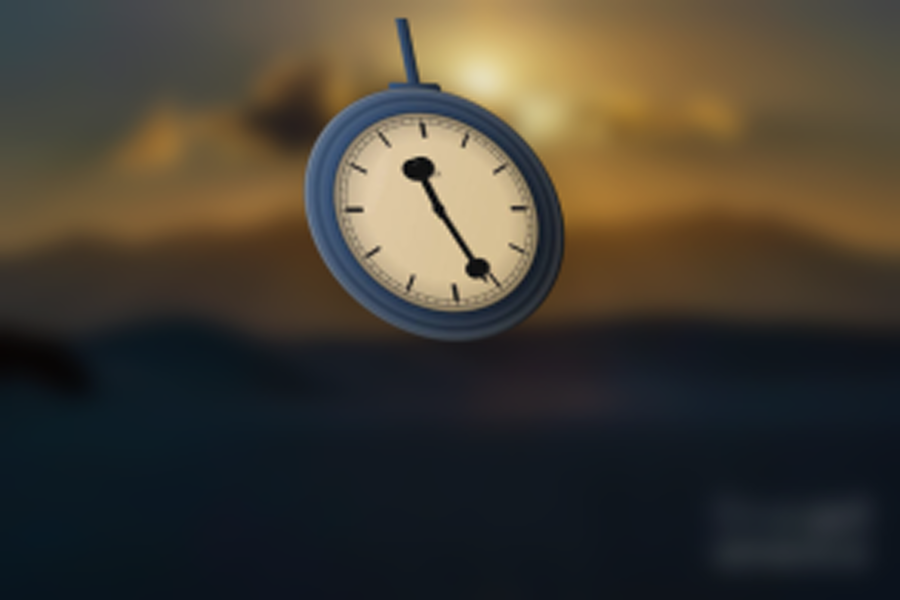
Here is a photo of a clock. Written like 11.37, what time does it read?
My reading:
11.26
